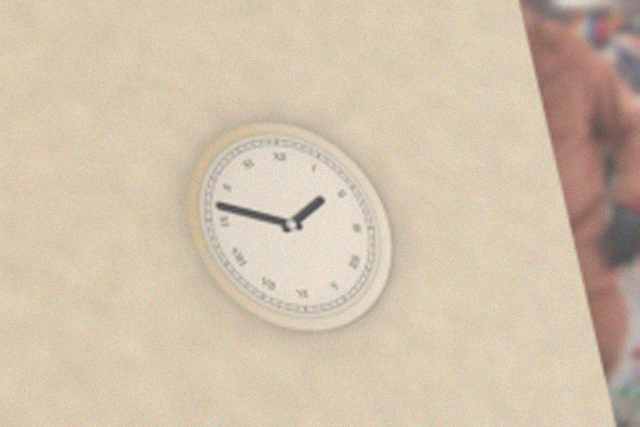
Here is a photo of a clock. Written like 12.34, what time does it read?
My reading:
1.47
